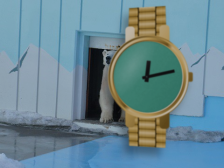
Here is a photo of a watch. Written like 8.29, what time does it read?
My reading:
12.13
